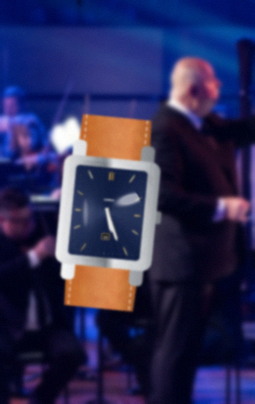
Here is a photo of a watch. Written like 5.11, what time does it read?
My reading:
5.26
